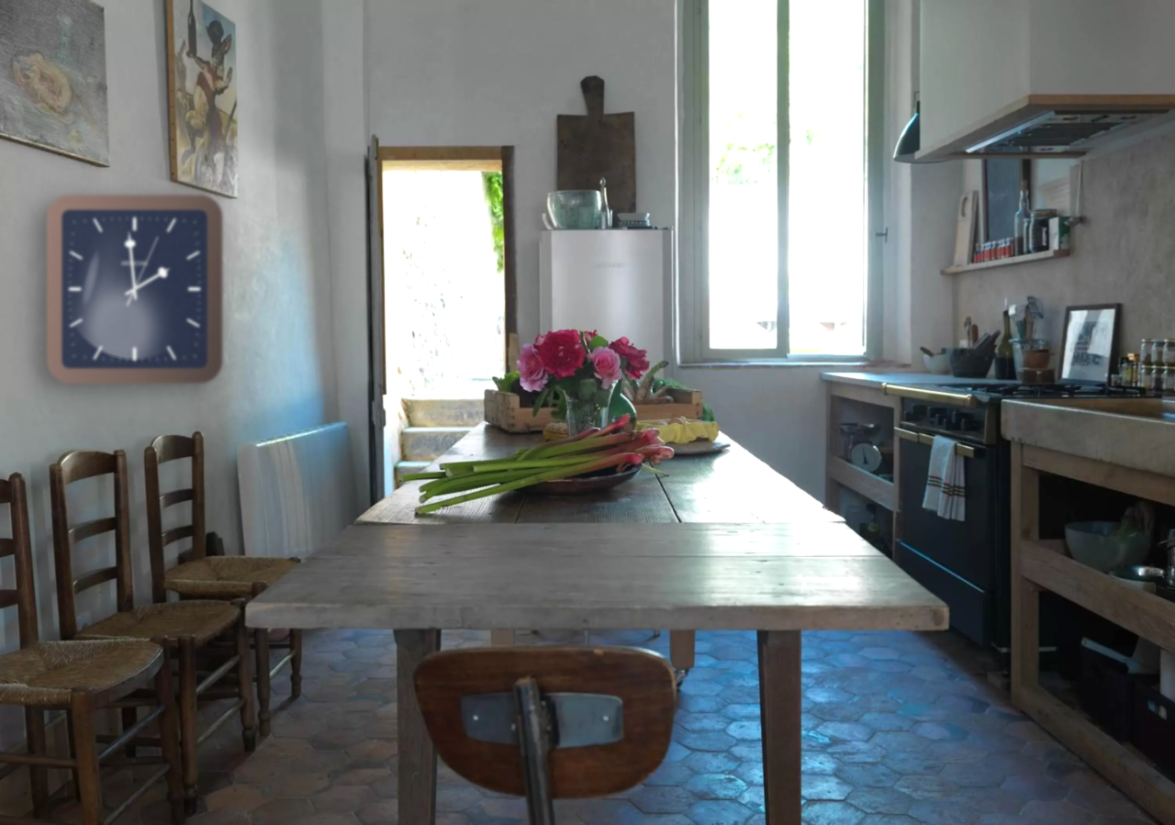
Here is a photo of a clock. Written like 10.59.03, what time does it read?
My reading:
1.59.04
